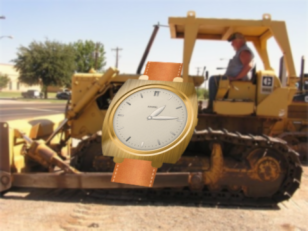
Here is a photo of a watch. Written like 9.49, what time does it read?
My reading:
1.14
